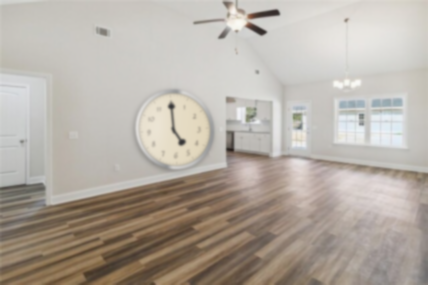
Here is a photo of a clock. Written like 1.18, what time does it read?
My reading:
5.00
